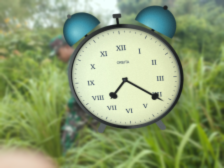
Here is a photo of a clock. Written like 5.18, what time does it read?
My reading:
7.21
